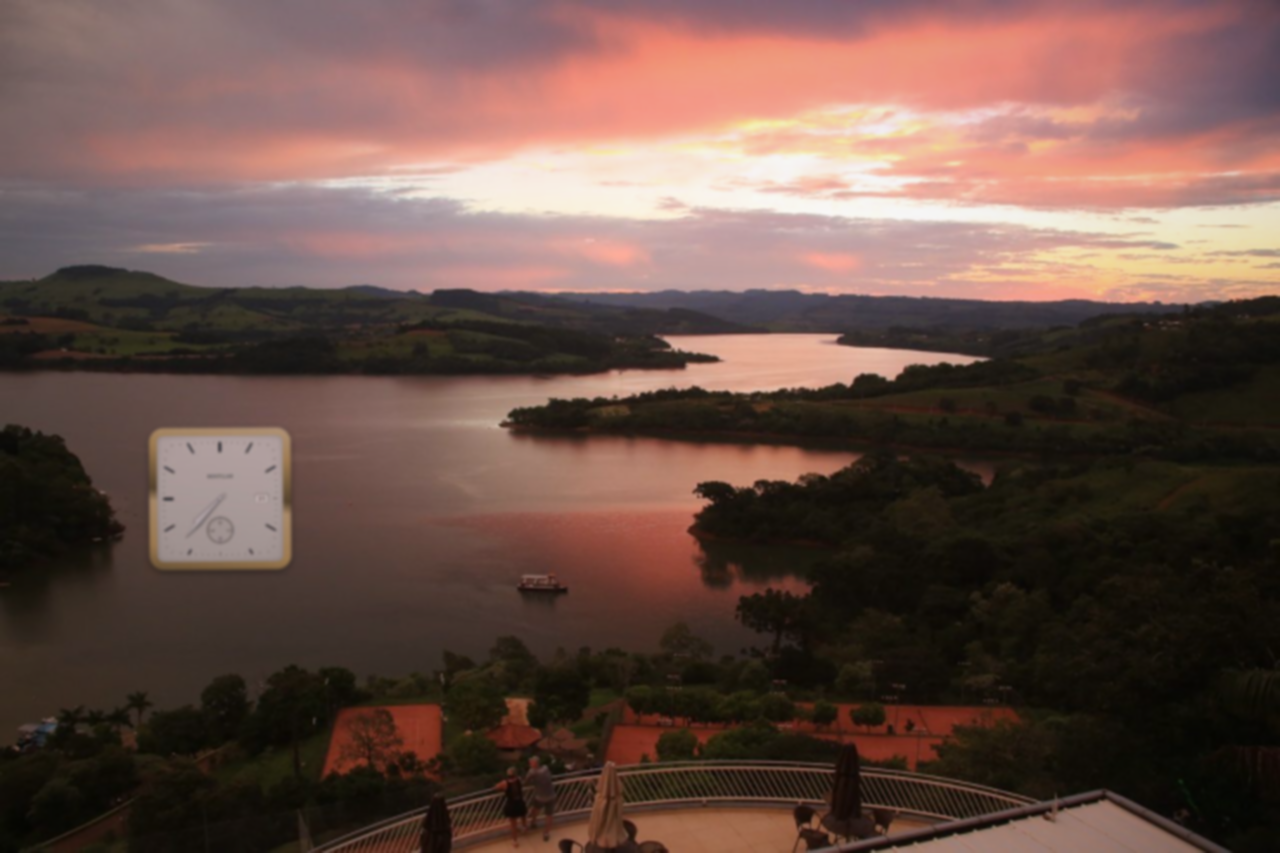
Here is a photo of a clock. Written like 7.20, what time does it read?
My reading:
7.37
